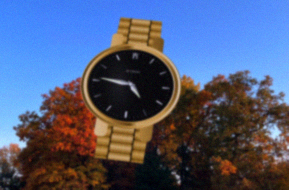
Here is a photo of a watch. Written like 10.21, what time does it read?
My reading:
4.46
